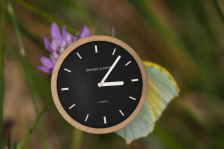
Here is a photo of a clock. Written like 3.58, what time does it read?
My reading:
3.07
